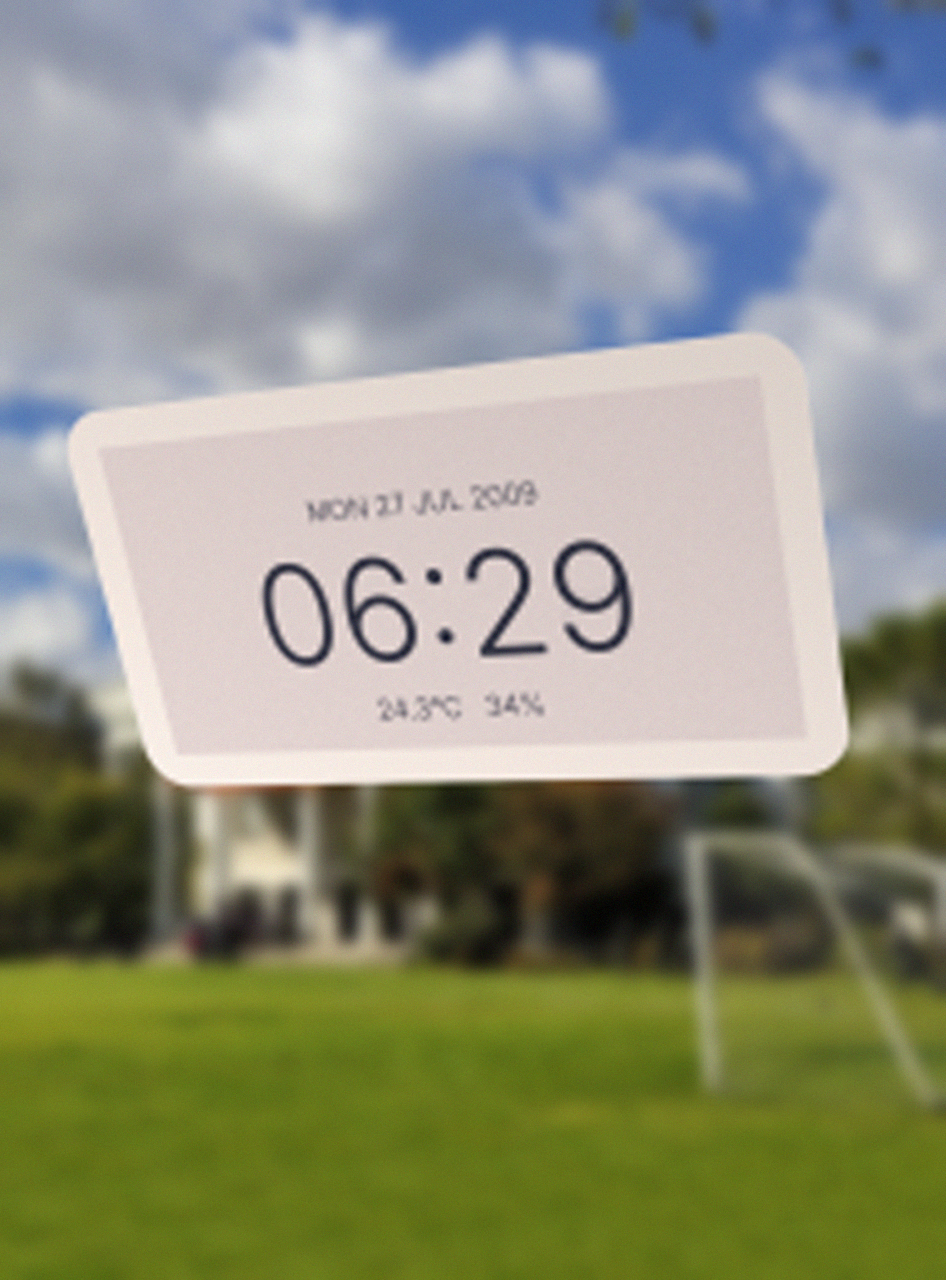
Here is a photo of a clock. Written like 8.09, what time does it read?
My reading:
6.29
